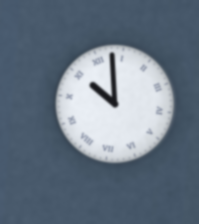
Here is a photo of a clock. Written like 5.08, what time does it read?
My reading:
11.03
